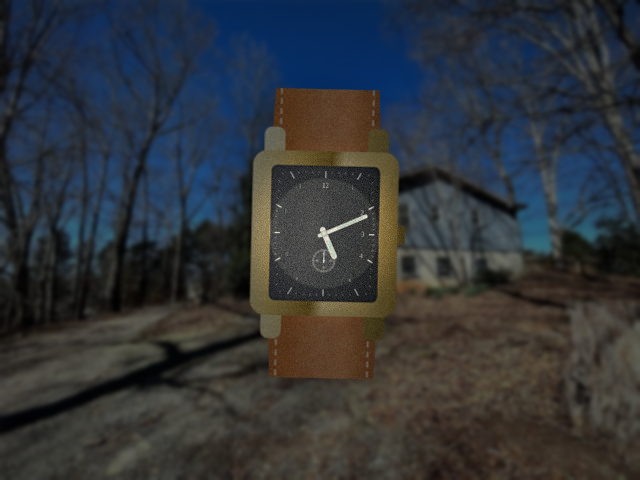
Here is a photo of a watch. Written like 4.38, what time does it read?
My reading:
5.11
